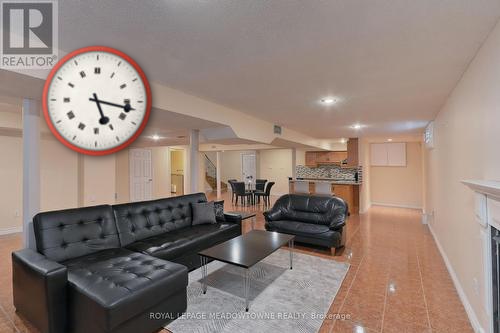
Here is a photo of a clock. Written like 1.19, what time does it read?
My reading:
5.17
